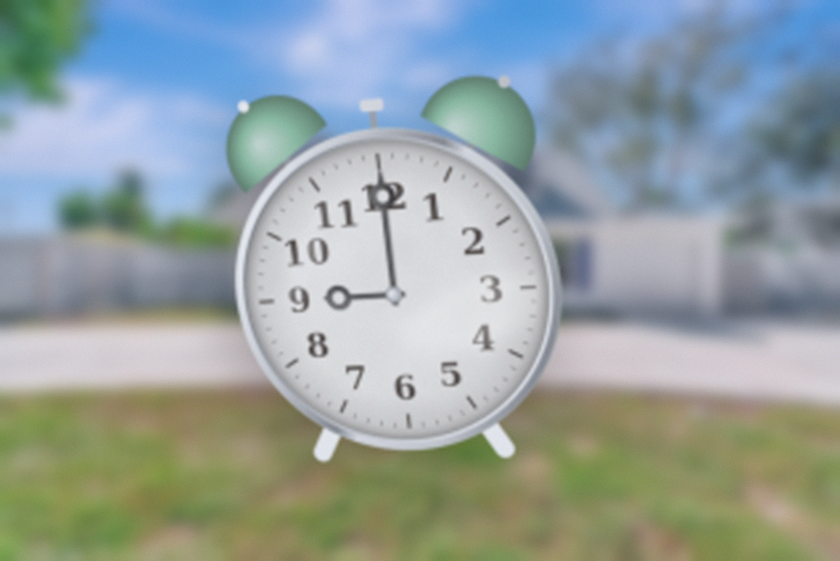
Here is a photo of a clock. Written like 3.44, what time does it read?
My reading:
9.00
